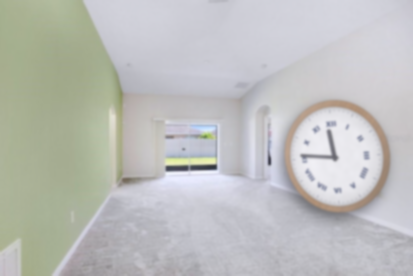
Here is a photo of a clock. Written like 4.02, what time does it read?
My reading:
11.46
